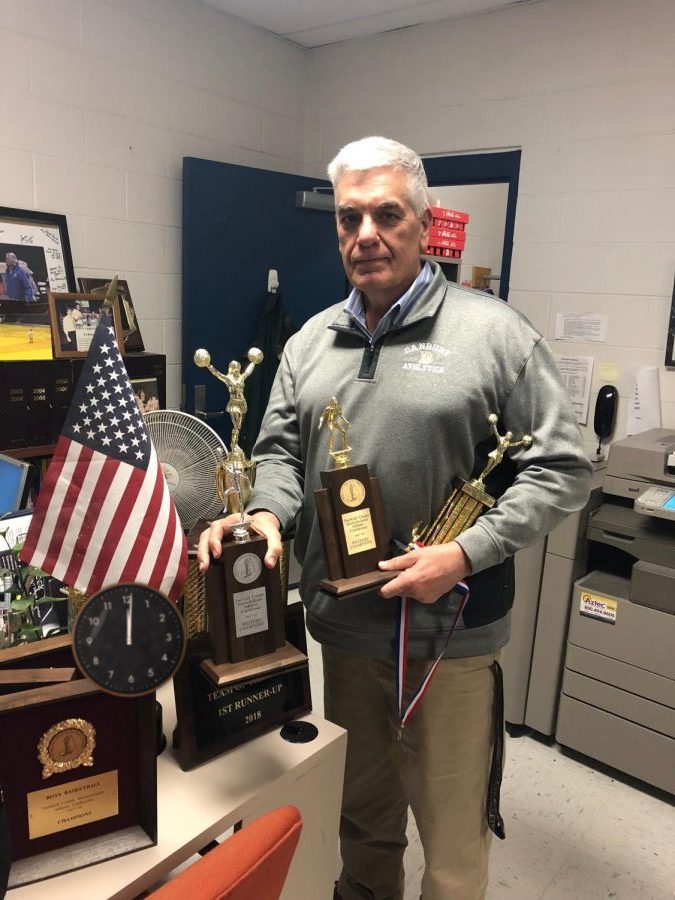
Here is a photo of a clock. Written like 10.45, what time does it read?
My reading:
12.01
